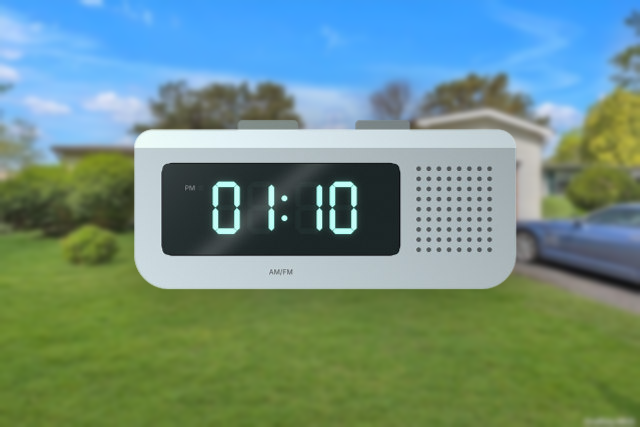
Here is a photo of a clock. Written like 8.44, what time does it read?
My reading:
1.10
